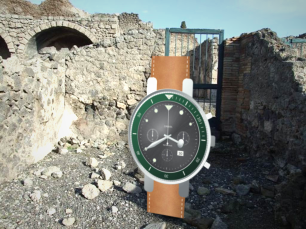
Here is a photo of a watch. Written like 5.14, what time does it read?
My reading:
3.40
